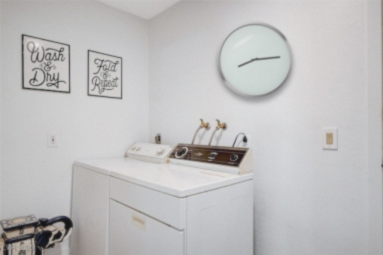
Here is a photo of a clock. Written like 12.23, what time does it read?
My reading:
8.14
